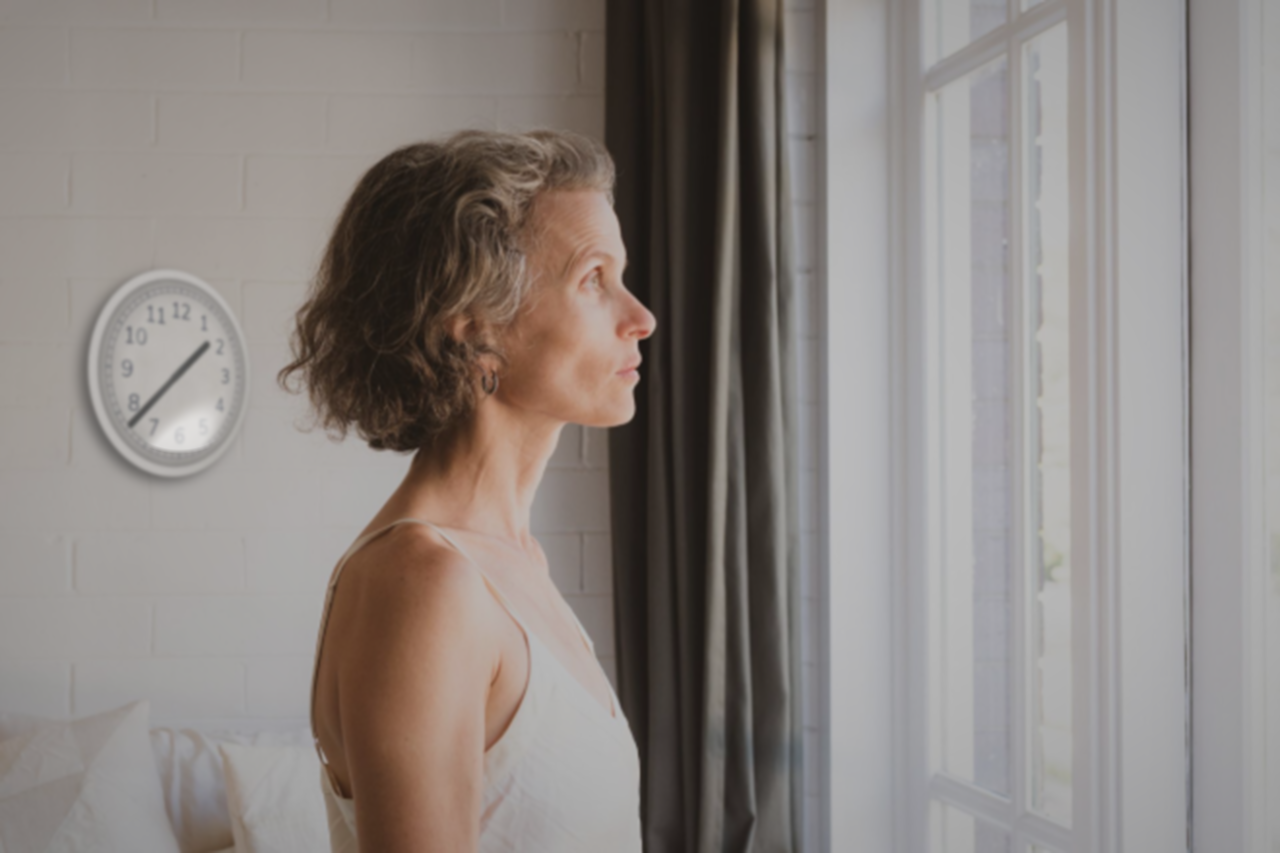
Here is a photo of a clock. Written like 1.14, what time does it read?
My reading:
1.38
